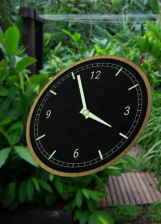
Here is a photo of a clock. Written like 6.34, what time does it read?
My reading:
3.56
